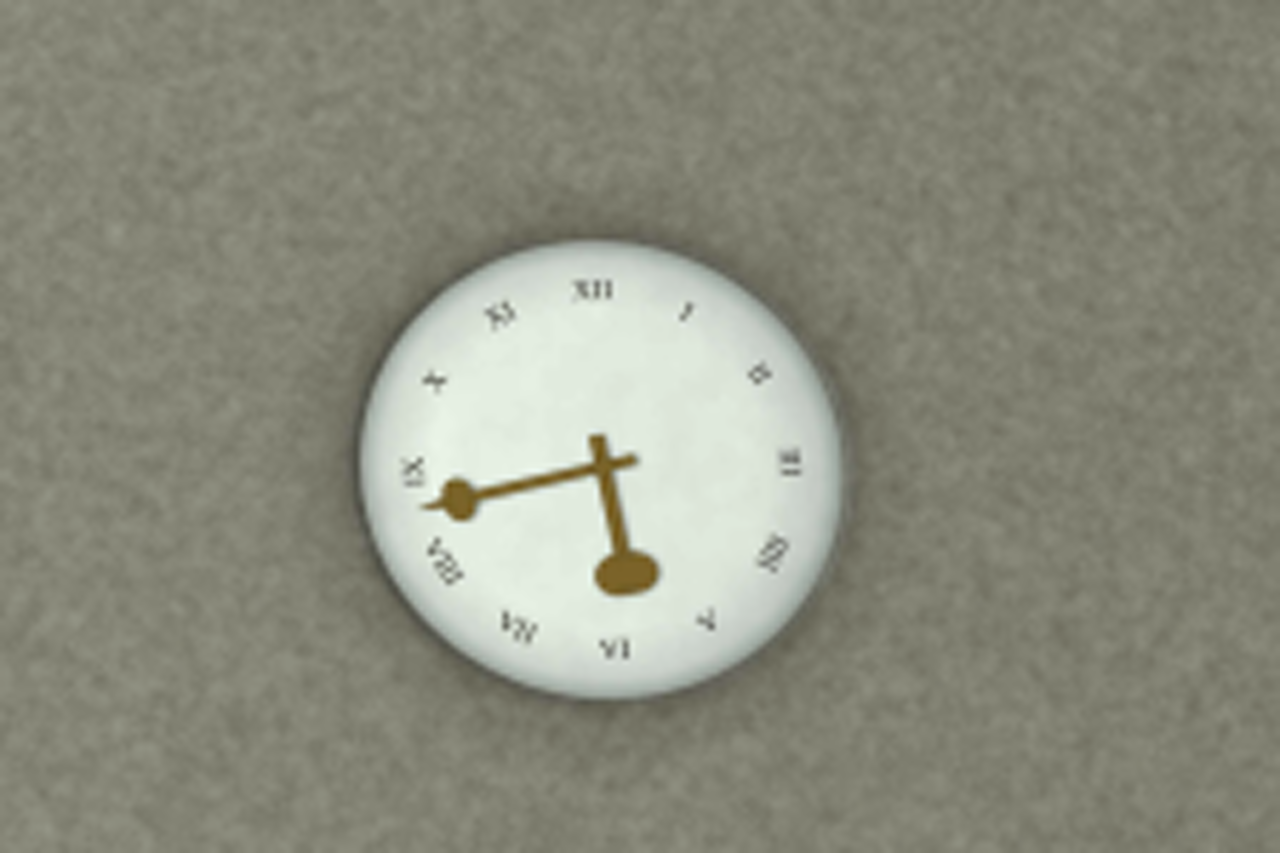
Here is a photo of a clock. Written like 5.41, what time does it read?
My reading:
5.43
